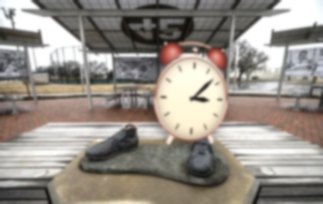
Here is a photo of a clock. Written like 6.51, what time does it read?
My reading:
3.08
